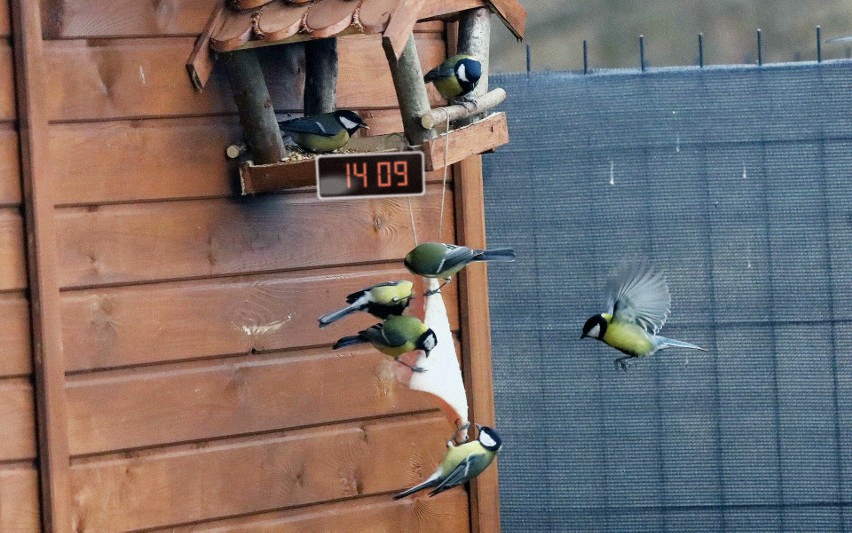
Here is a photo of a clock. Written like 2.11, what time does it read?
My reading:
14.09
